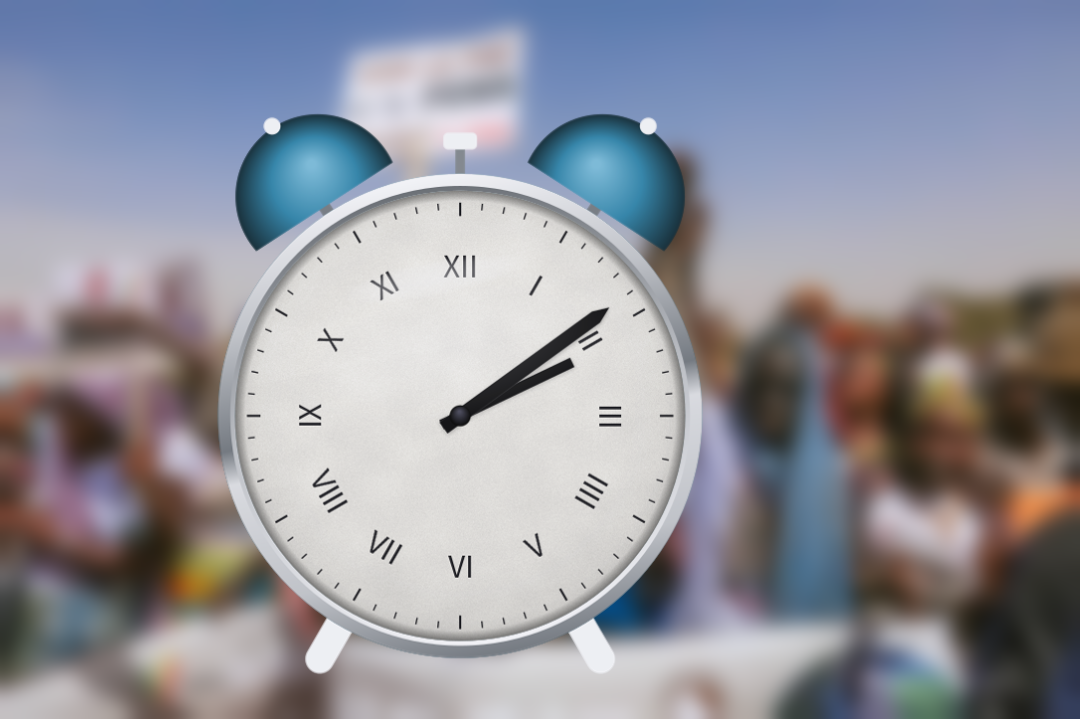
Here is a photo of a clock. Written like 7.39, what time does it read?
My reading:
2.09
